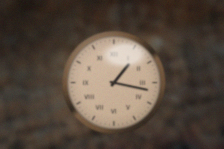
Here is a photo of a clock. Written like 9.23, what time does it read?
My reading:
1.17
